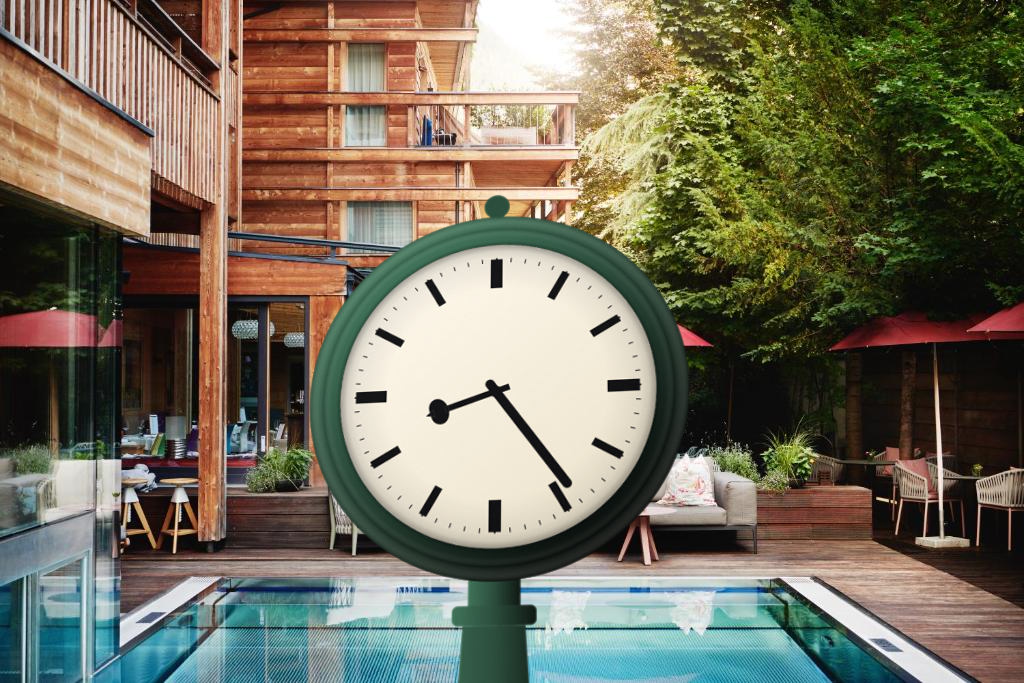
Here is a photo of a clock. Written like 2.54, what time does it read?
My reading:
8.24
